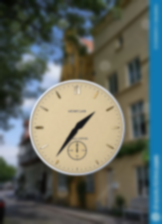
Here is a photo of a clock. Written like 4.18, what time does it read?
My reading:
1.36
